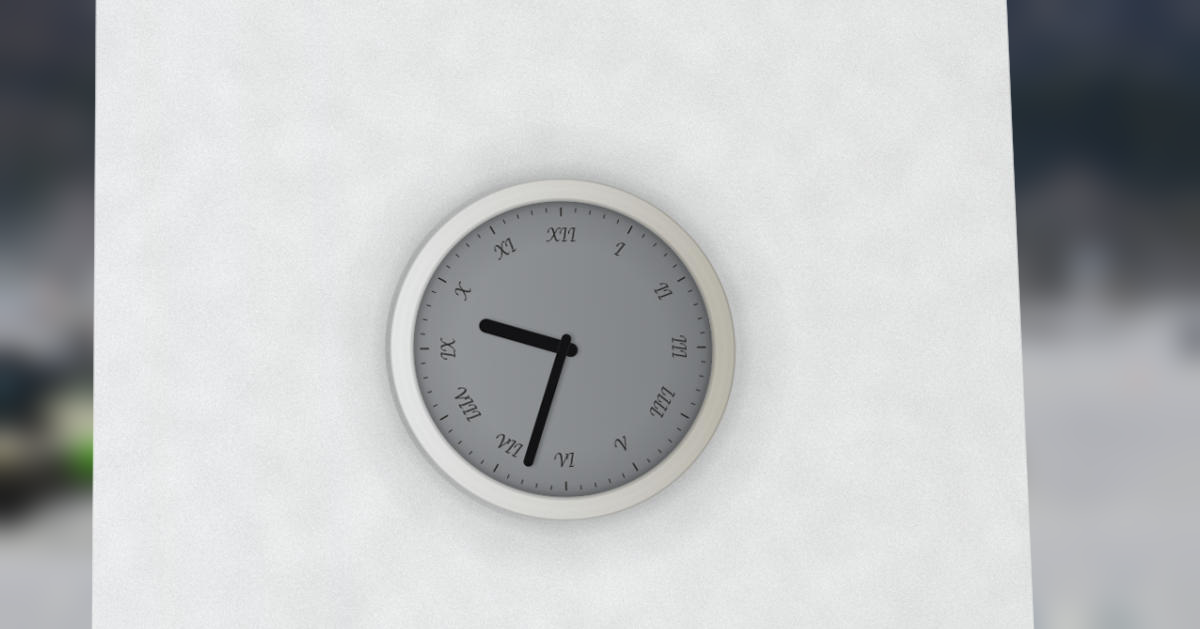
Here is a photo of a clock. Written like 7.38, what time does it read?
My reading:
9.33
